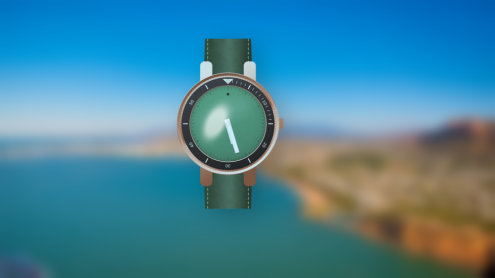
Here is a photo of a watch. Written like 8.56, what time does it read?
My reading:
5.27
